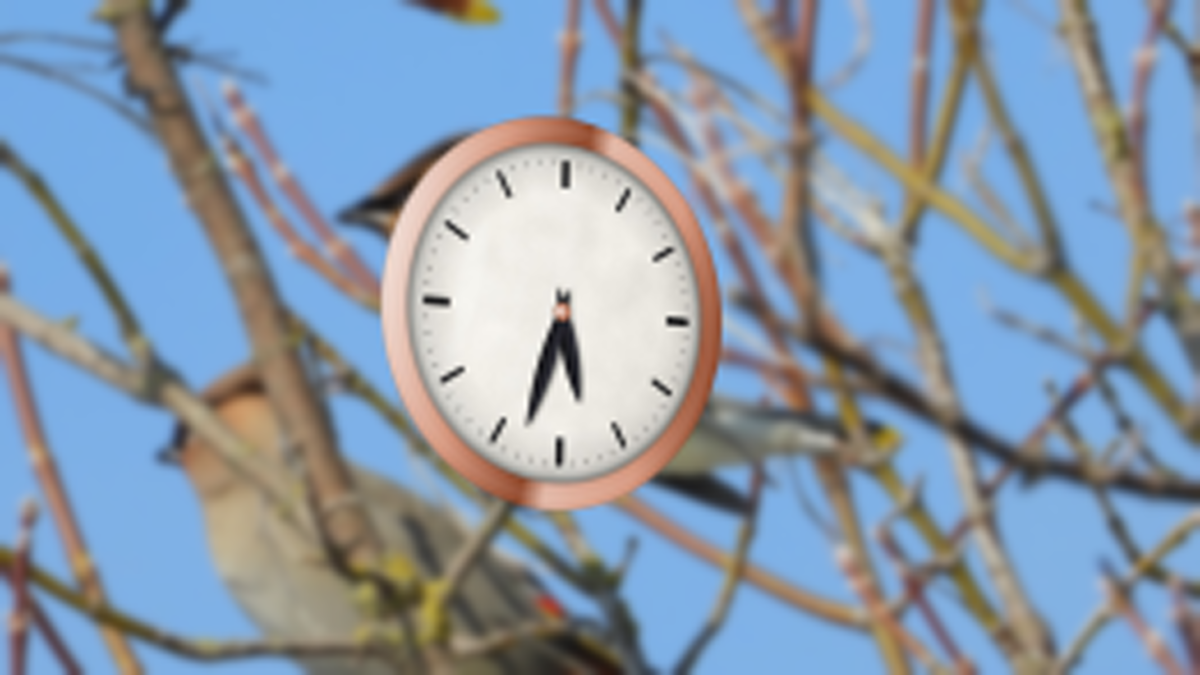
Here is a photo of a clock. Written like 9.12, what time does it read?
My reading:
5.33
